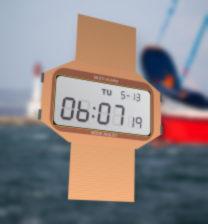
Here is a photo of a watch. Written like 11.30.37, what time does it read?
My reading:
6.07.19
